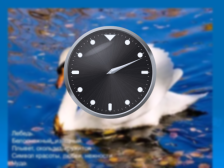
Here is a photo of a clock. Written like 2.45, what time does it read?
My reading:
2.11
